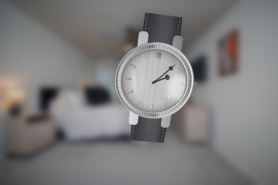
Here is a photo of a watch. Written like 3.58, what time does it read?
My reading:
2.07
